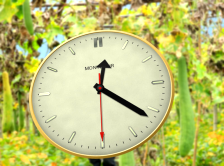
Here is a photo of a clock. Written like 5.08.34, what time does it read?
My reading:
12.21.30
